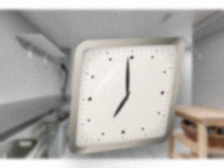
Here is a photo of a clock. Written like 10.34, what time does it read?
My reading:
6.59
